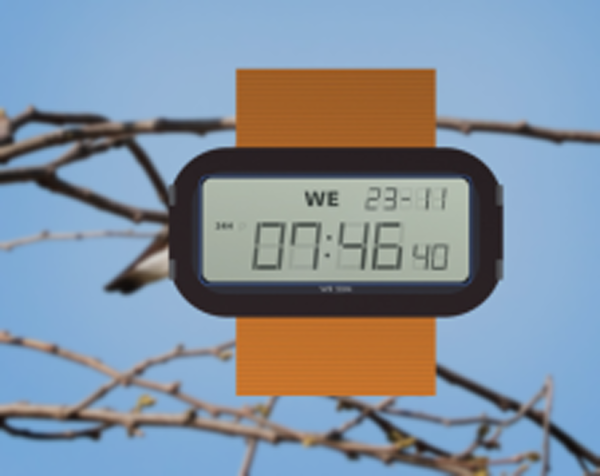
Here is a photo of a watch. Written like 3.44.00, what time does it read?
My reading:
7.46.40
